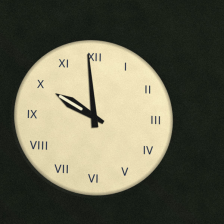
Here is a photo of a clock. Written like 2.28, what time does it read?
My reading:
9.59
